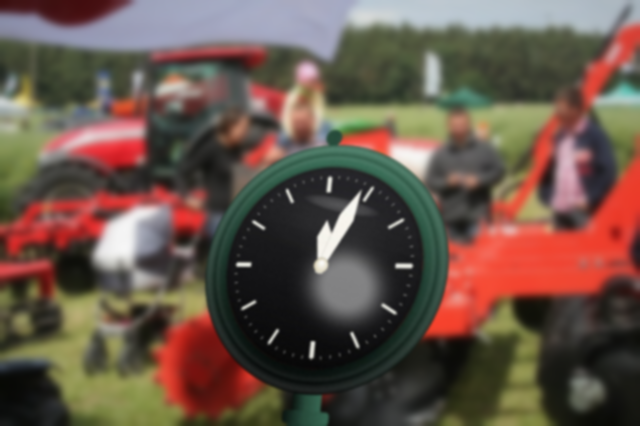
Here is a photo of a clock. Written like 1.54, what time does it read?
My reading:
12.04
